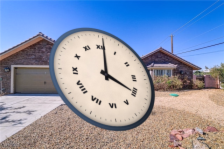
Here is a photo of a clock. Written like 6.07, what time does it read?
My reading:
4.01
